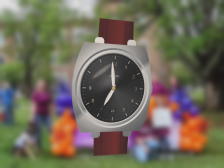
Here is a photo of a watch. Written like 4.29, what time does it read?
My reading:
6.59
